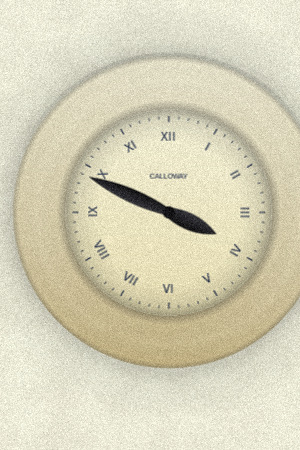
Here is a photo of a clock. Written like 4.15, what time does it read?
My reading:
3.49
